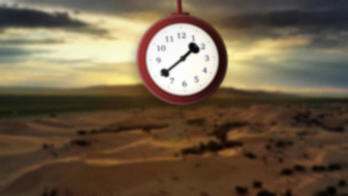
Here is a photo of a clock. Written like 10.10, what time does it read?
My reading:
1.39
